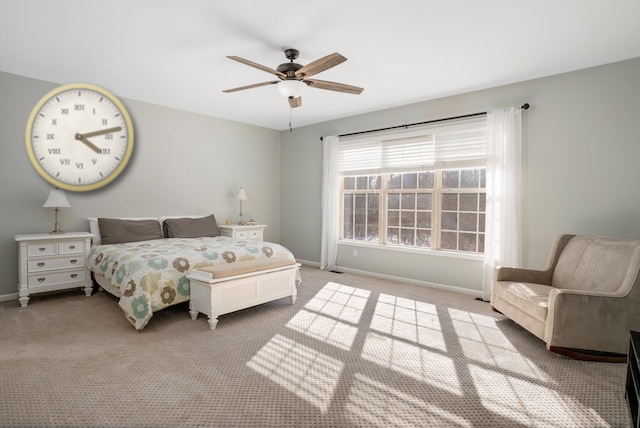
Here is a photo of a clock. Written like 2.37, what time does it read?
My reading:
4.13
